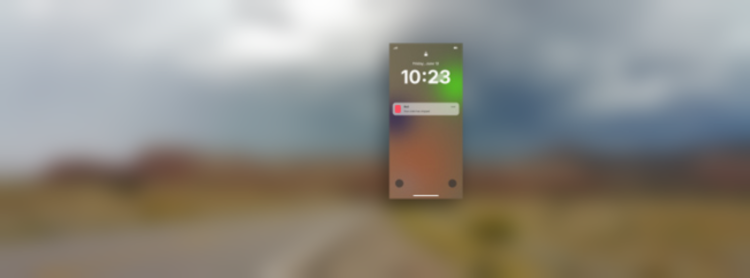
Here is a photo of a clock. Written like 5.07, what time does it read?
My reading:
10.23
